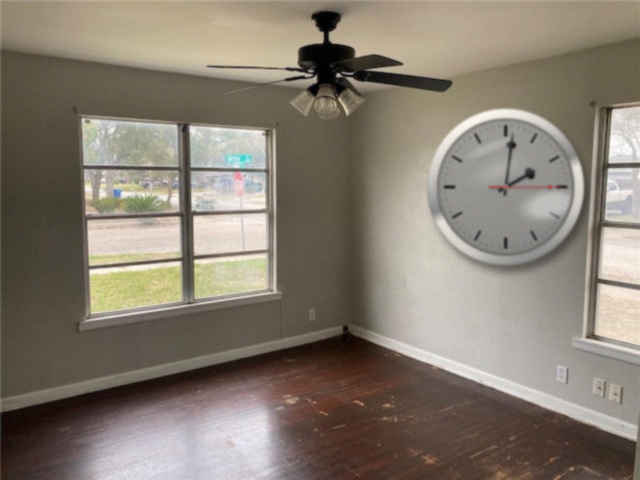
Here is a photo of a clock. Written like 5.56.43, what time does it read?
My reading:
2.01.15
